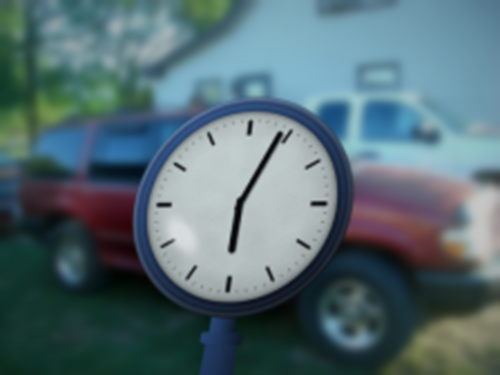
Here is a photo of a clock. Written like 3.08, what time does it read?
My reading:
6.04
